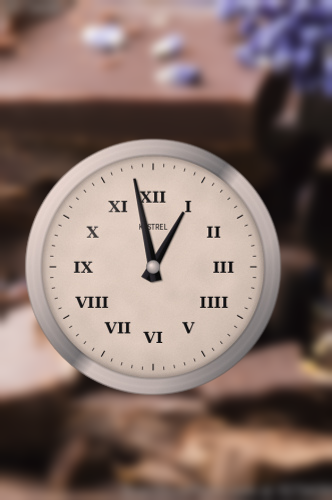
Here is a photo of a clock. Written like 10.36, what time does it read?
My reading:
12.58
